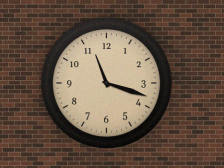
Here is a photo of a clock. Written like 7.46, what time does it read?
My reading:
11.18
